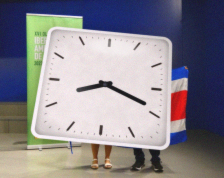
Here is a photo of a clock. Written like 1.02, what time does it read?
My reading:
8.19
